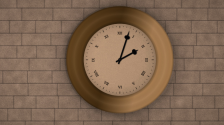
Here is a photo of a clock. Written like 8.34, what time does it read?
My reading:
2.03
